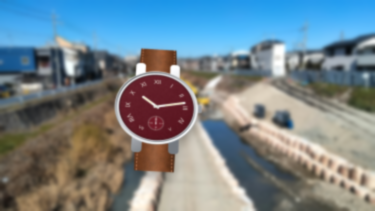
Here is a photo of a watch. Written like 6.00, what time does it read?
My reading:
10.13
